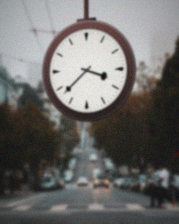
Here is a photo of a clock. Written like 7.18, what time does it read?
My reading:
3.38
